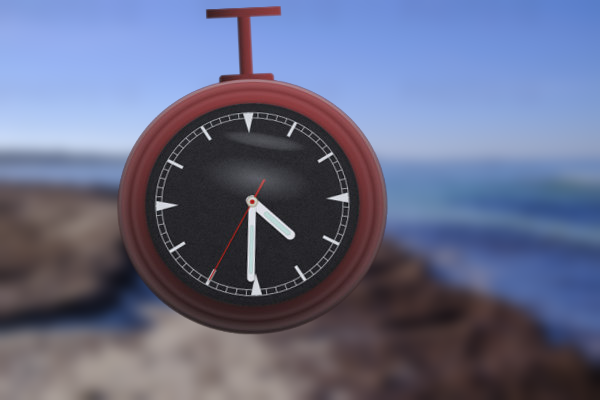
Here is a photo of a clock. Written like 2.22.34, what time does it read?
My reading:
4.30.35
